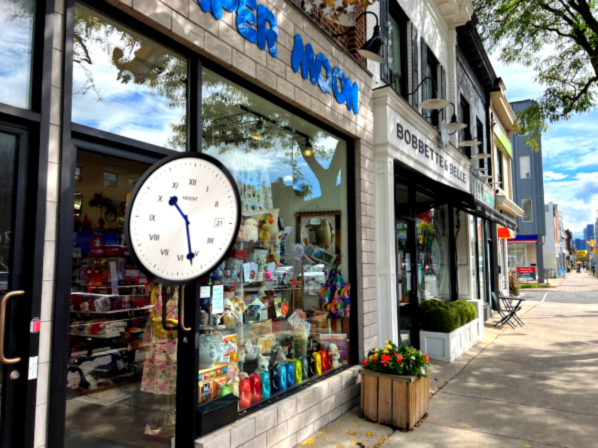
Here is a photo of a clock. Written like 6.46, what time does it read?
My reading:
10.27
